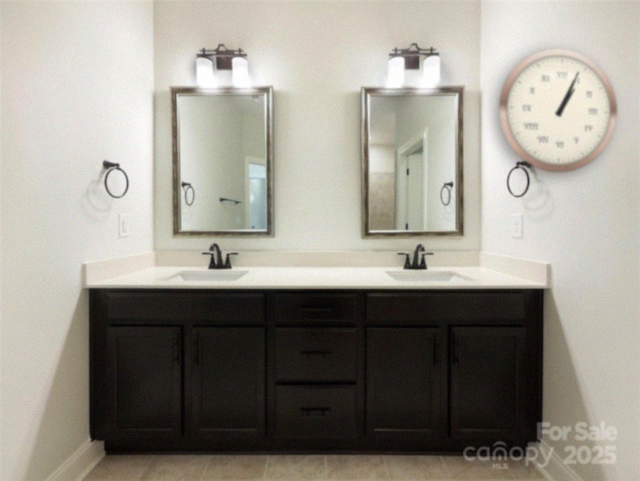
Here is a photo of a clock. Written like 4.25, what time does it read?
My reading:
1.04
